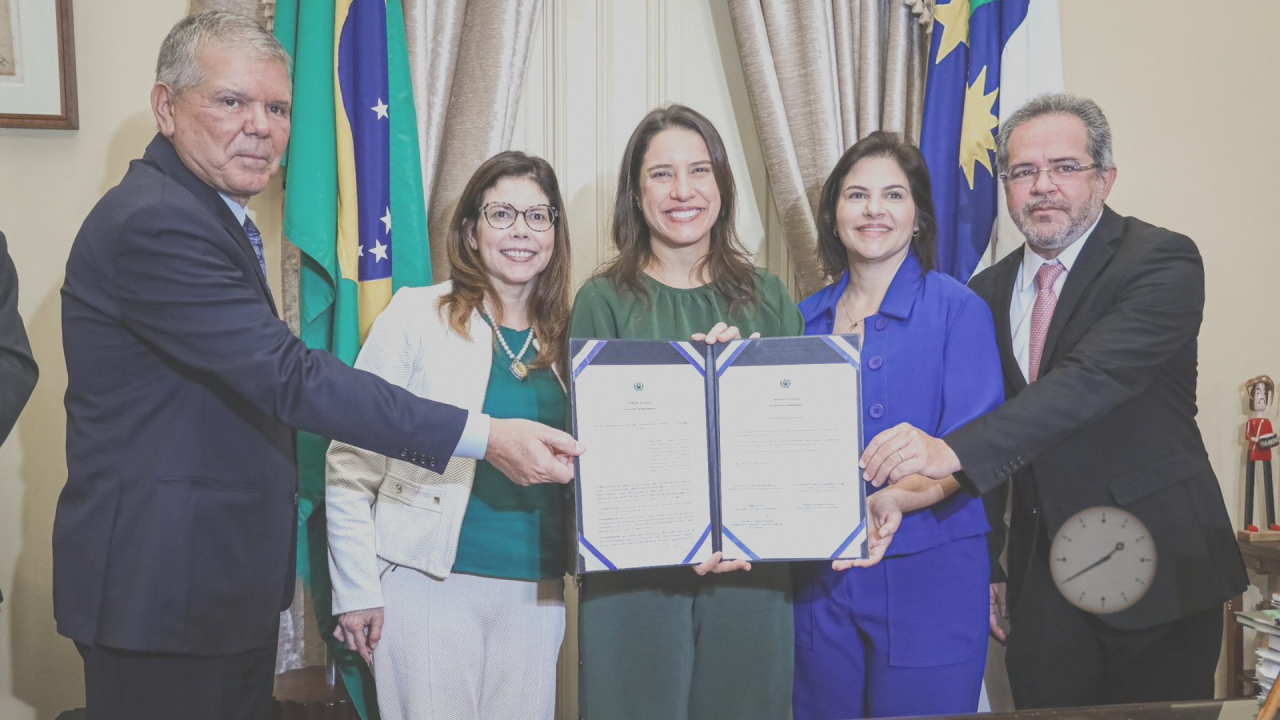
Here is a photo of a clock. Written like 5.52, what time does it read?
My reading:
1.40
